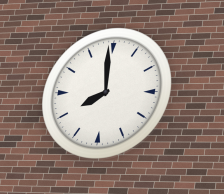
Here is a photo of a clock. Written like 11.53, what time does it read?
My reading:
7.59
